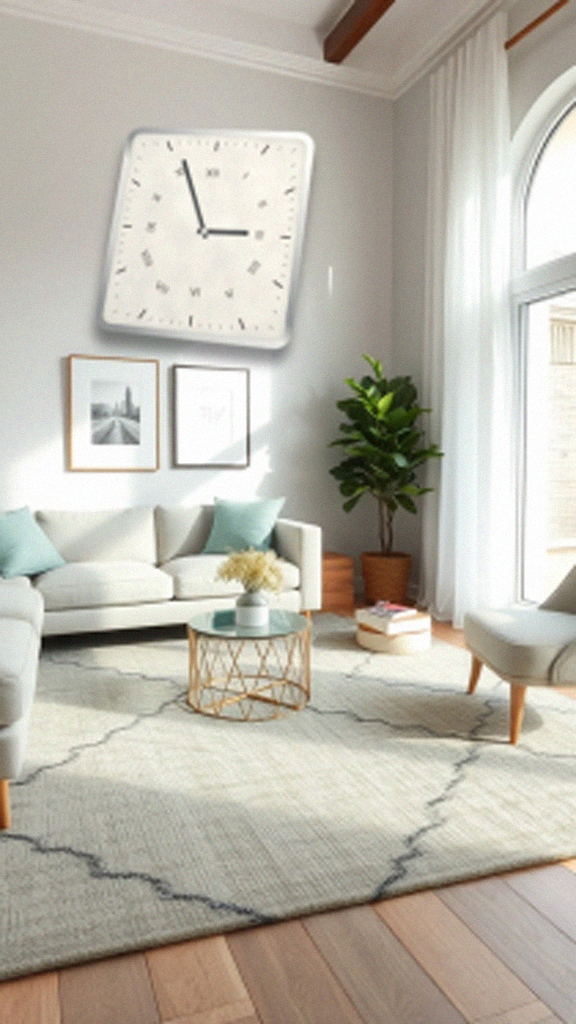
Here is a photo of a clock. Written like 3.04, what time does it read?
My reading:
2.56
